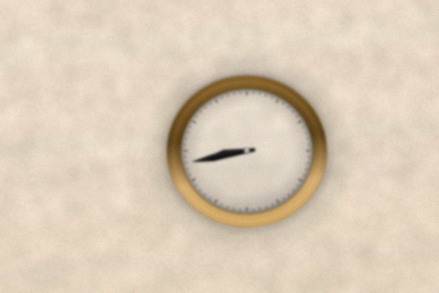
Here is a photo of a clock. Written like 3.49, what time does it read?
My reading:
8.43
